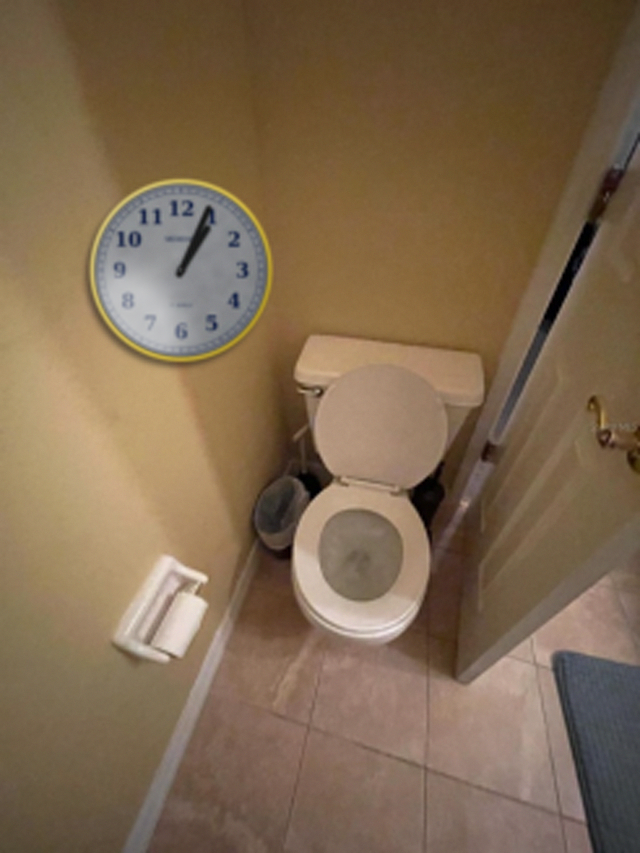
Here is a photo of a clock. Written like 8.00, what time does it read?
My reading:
1.04
